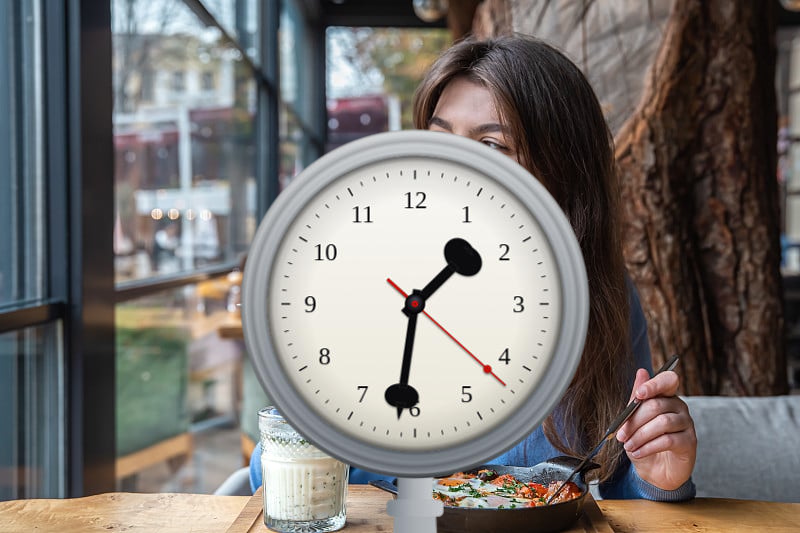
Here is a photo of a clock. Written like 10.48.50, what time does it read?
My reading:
1.31.22
